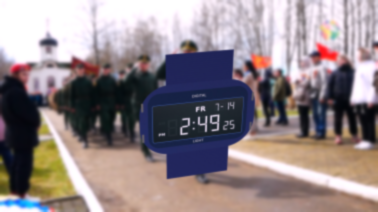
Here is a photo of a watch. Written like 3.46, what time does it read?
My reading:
2.49
